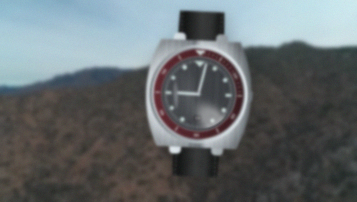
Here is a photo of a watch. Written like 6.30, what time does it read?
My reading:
9.02
